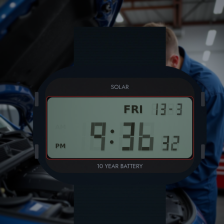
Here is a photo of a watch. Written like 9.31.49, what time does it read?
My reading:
9.36.32
